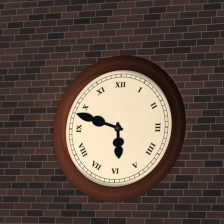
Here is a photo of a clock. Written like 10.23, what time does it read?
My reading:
5.48
